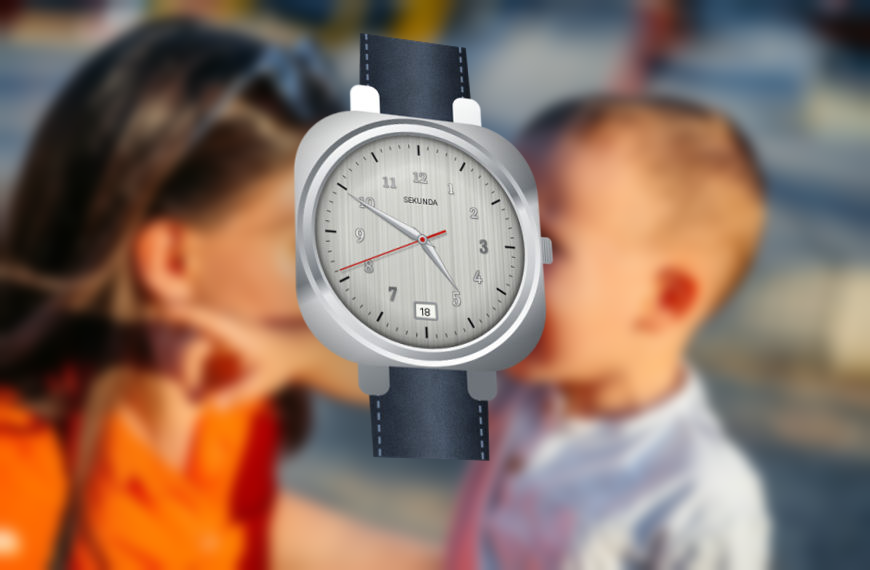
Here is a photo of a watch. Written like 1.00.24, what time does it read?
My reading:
4.49.41
